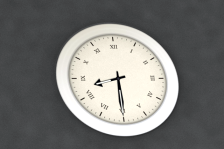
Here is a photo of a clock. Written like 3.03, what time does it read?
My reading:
8.30
